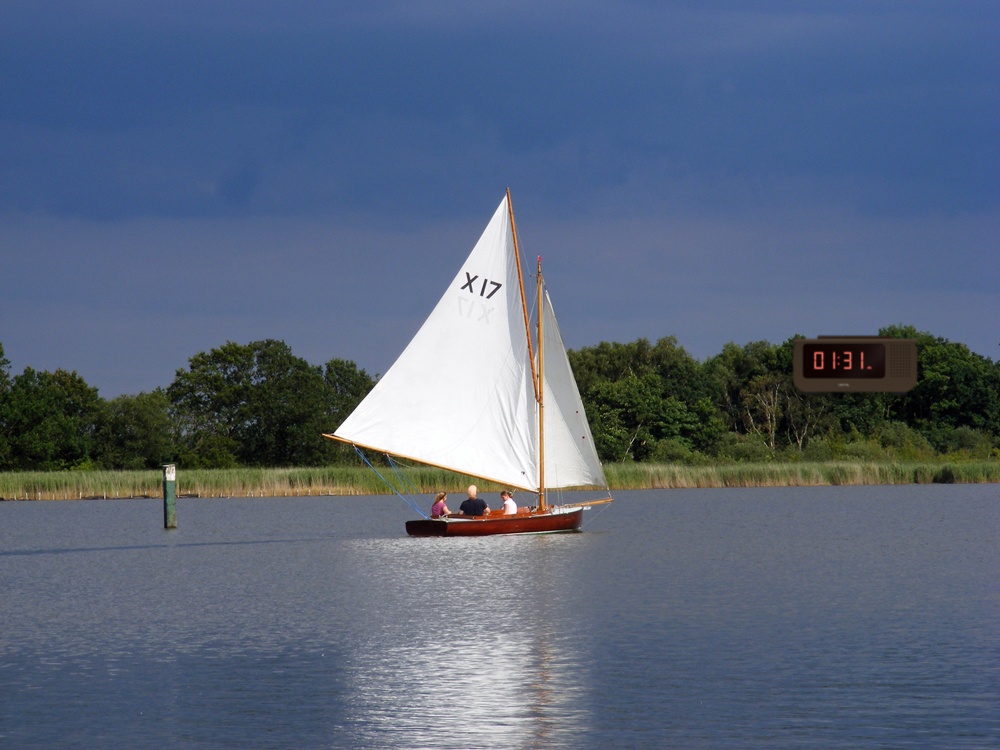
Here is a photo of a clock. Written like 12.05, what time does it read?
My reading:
1.31
